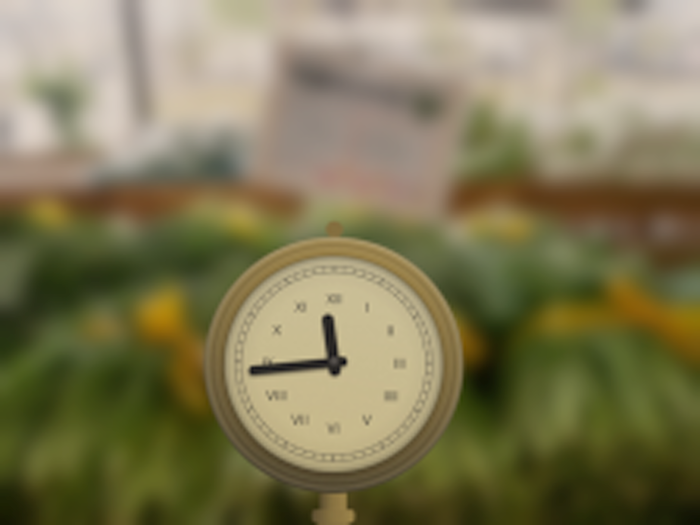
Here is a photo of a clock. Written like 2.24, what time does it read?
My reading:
11.44
